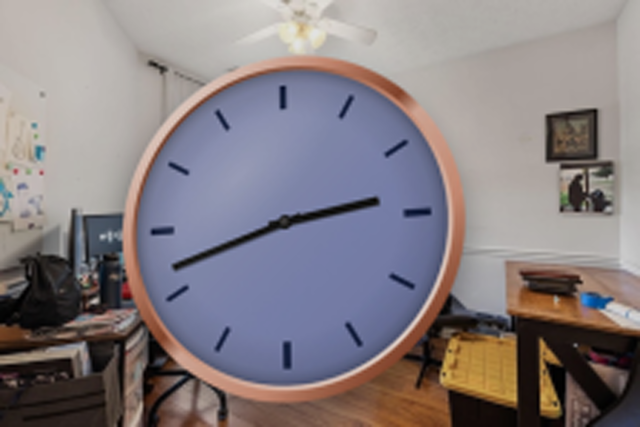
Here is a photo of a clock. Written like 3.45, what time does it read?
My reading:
2.42
